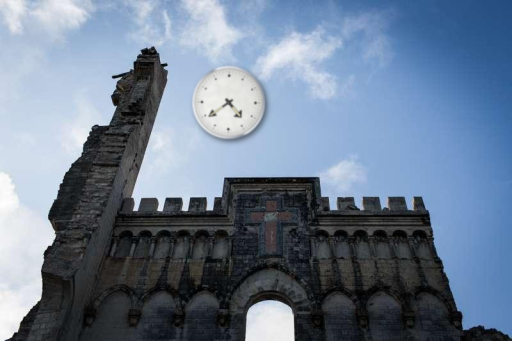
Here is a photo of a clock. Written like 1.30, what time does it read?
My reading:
4.39
